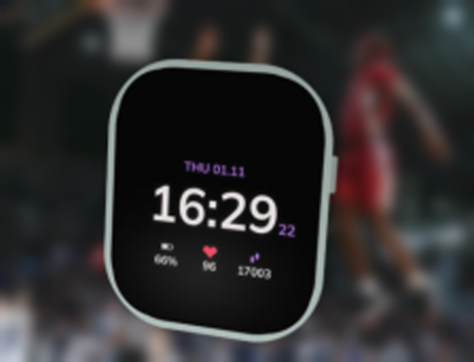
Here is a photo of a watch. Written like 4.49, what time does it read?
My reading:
16.29
